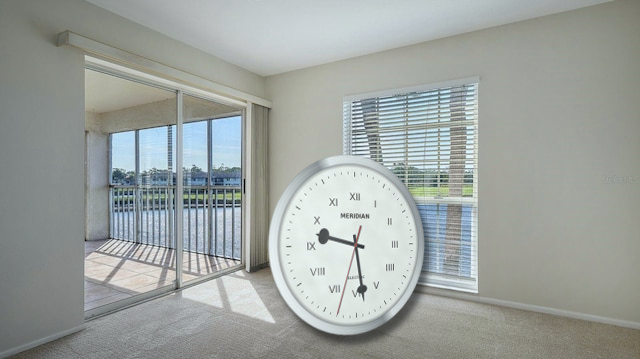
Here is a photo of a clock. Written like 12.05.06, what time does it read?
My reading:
9.28.33
